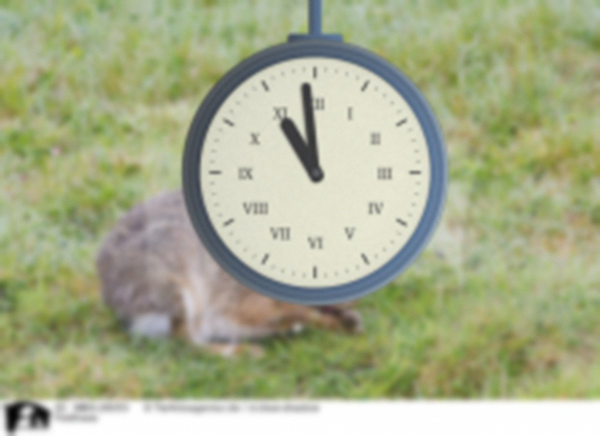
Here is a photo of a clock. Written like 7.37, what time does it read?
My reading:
10.59
